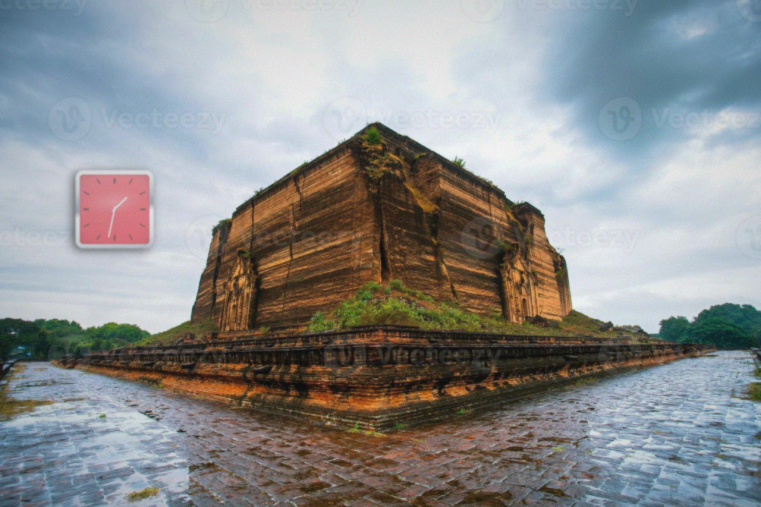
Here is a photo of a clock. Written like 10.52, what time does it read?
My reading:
1.32
